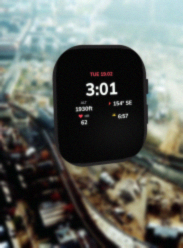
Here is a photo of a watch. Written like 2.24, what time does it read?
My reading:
3.01
